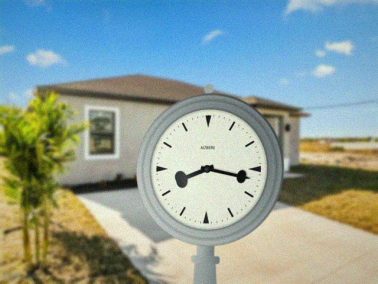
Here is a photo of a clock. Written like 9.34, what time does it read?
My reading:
8.17
